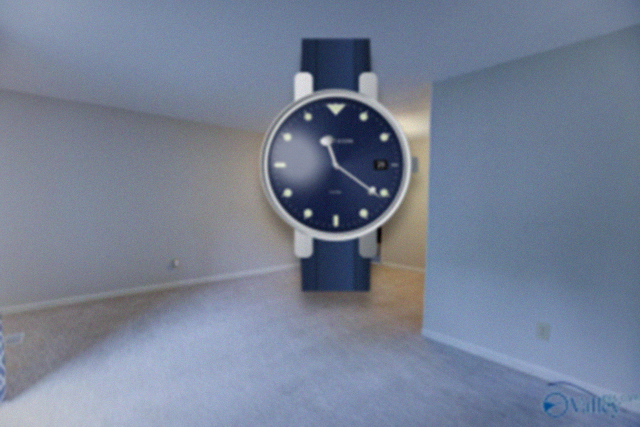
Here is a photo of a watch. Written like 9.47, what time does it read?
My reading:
11.21
